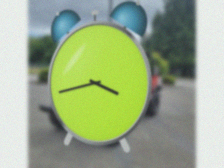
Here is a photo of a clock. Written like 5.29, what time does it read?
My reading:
3.43
